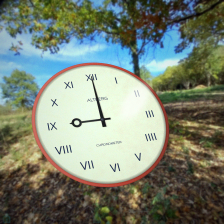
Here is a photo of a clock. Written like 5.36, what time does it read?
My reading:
9.00
